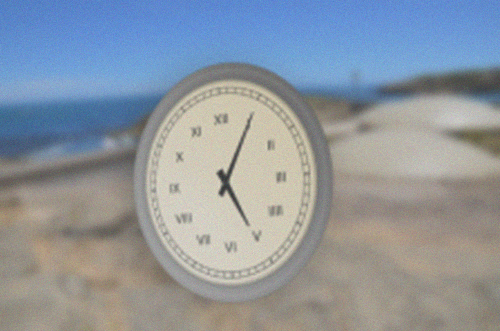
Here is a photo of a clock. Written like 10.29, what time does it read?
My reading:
5.05
